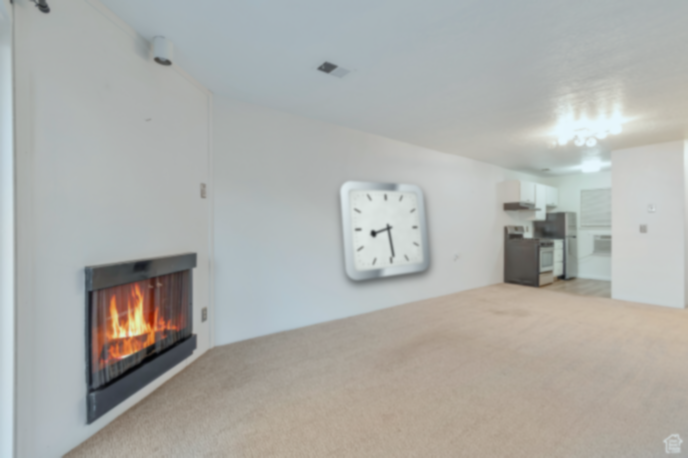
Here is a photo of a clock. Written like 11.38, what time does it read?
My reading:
8.29
